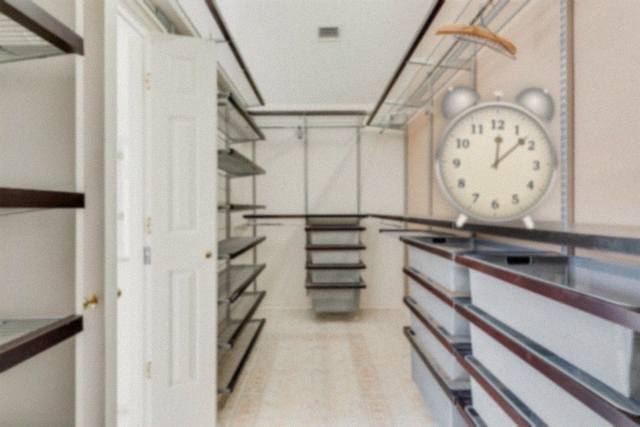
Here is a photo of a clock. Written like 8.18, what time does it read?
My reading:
12.08
